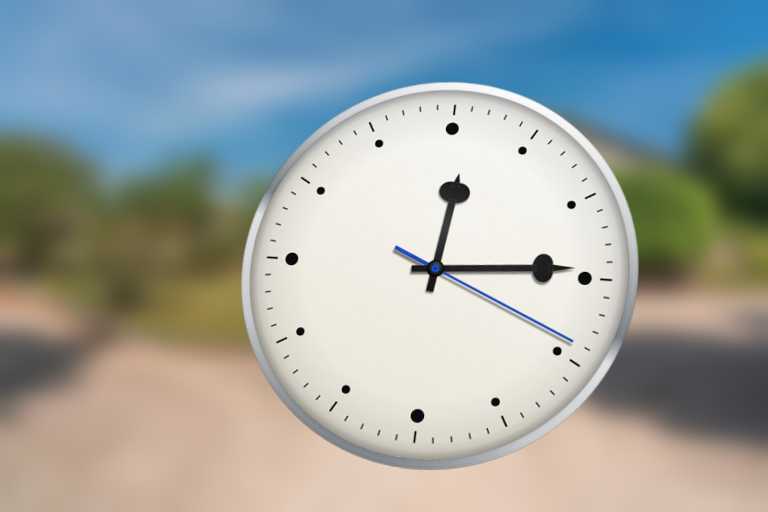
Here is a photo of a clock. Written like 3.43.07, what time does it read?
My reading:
12.14.19
